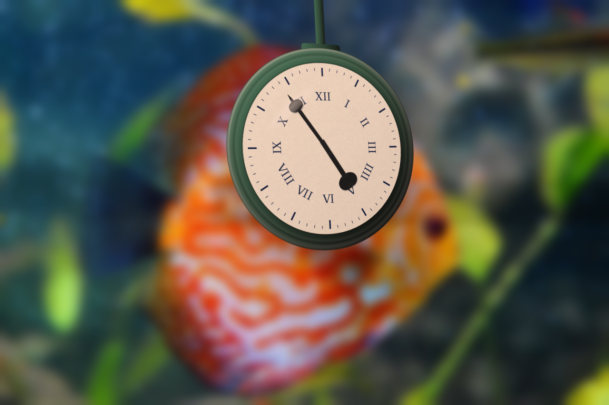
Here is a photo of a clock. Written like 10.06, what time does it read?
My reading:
4.54
